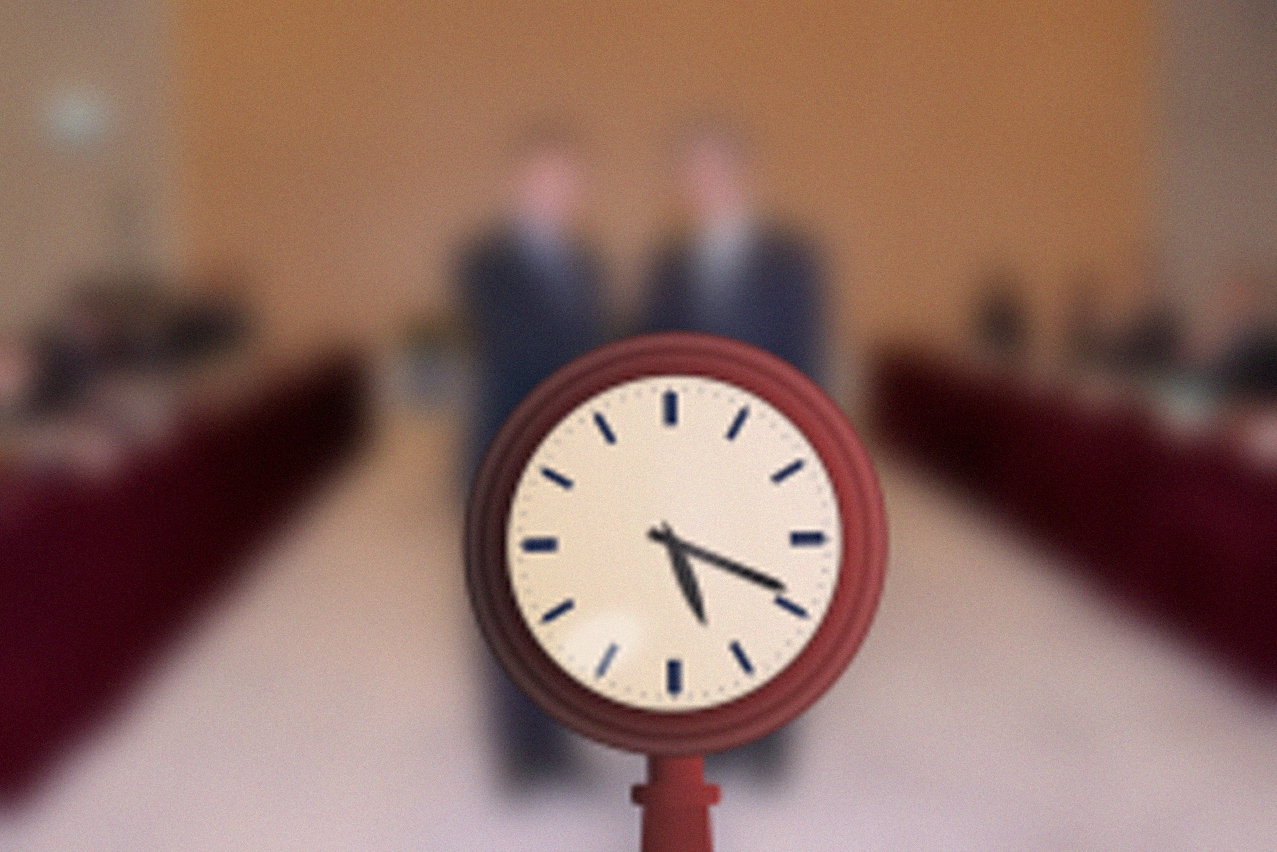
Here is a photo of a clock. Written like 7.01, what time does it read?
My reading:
5.19
